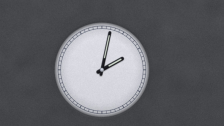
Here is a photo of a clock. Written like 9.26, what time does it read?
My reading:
2.02
